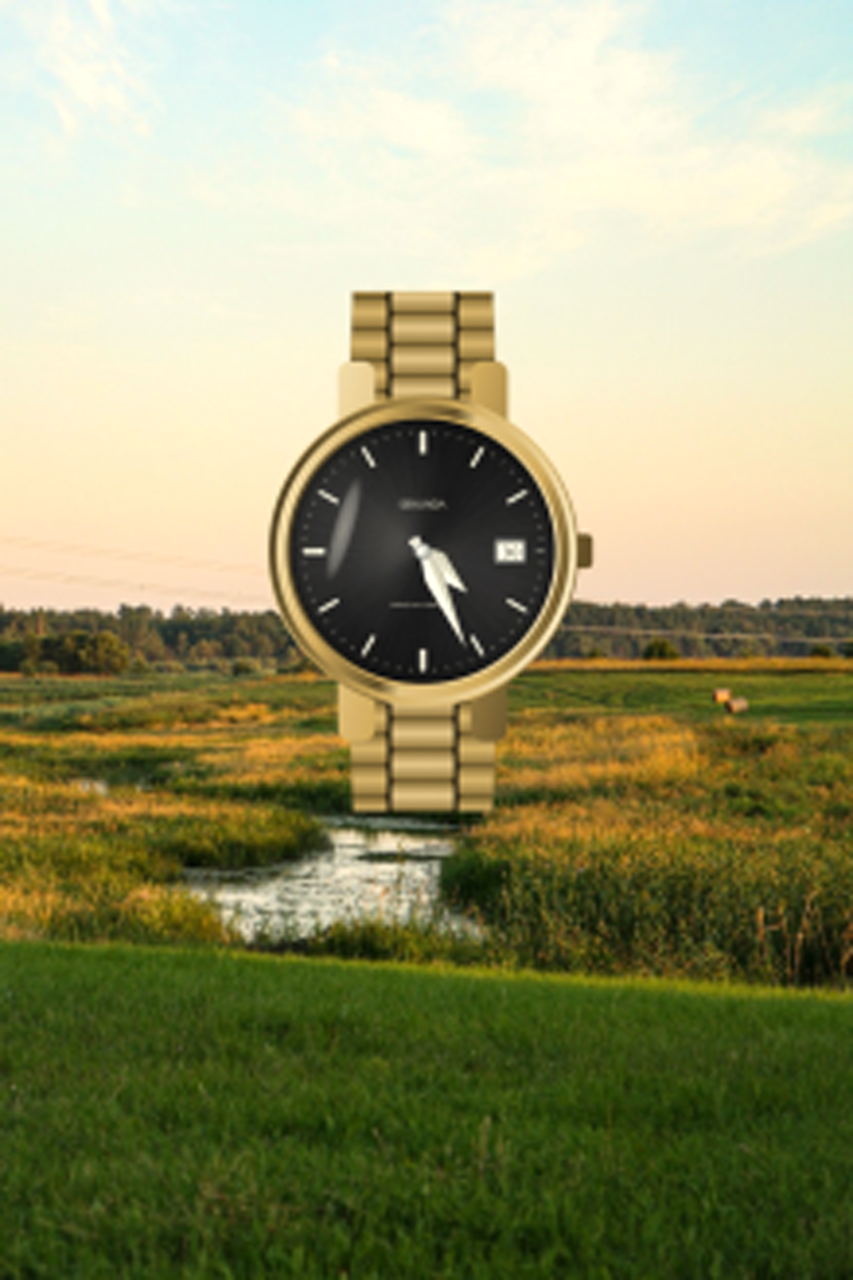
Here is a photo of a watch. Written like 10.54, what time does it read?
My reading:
4.26
